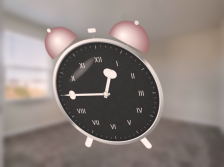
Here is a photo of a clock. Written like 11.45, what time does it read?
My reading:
12.45
